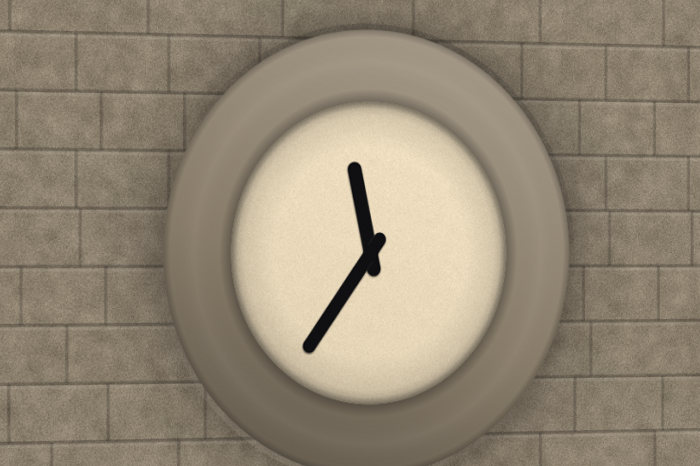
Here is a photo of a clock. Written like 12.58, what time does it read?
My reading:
11.36
